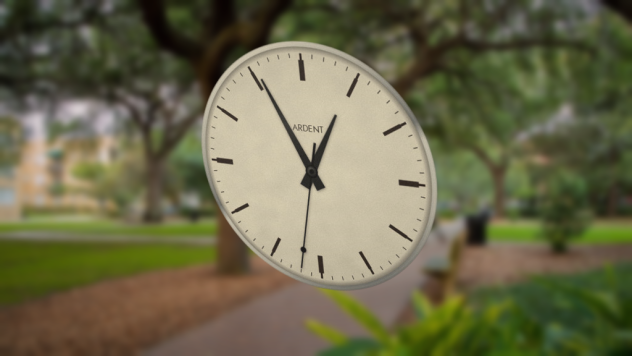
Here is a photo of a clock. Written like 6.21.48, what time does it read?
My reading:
12.55.32
